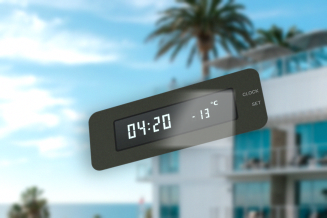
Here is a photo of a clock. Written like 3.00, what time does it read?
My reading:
4.20
